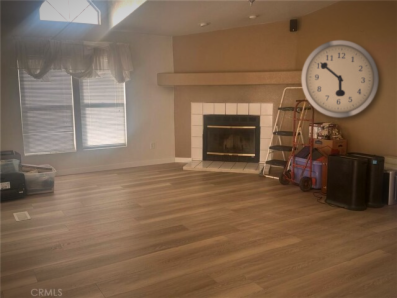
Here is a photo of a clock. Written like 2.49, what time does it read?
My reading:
5.51
